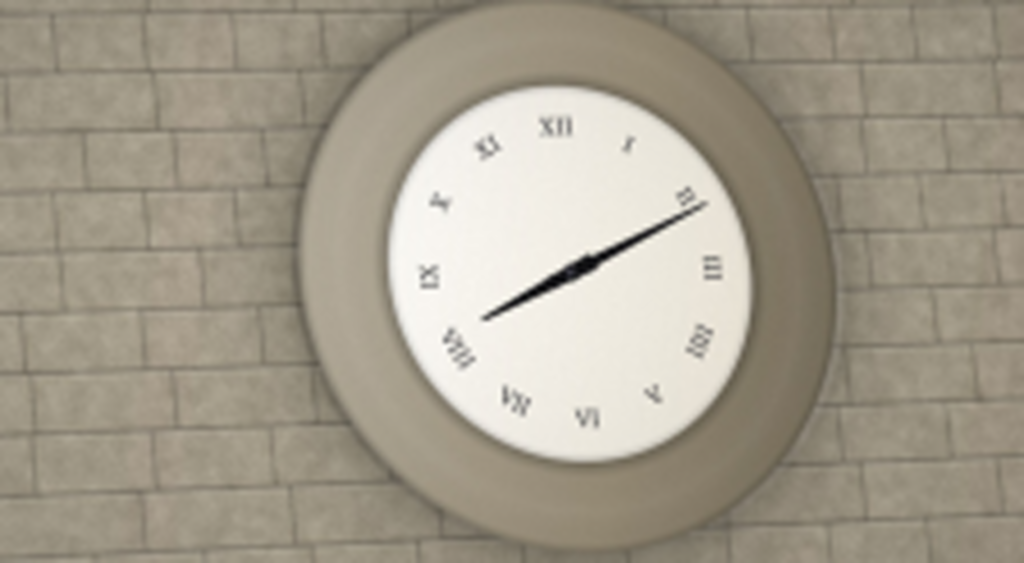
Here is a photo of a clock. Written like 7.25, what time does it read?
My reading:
8.11
